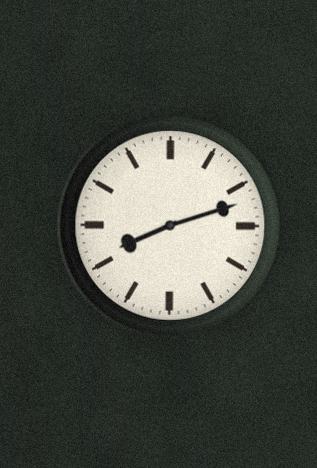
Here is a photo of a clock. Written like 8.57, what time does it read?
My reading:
8.12
